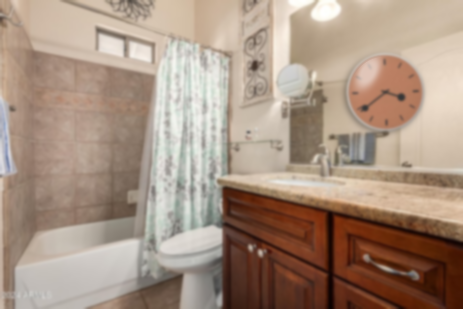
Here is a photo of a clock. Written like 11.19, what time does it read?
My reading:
3.39
